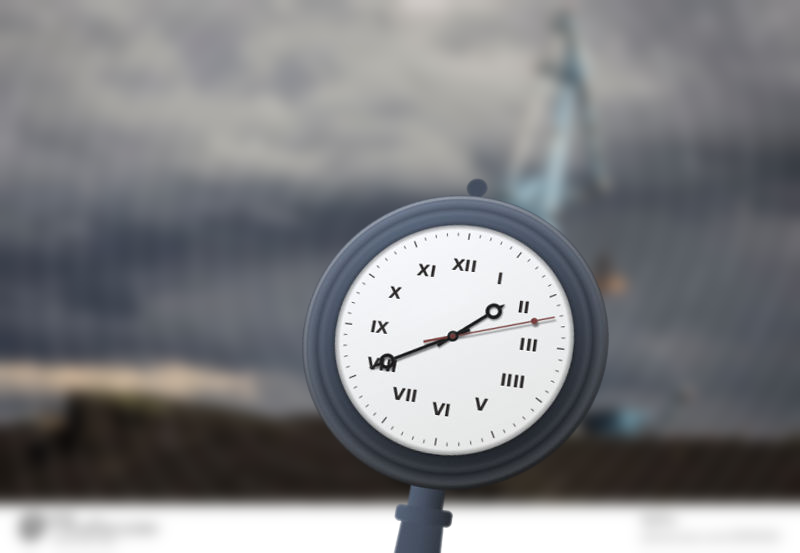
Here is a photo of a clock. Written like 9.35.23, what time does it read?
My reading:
1.40.12
